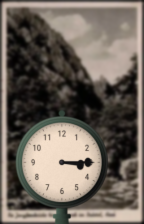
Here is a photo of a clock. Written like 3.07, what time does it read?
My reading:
3.15
